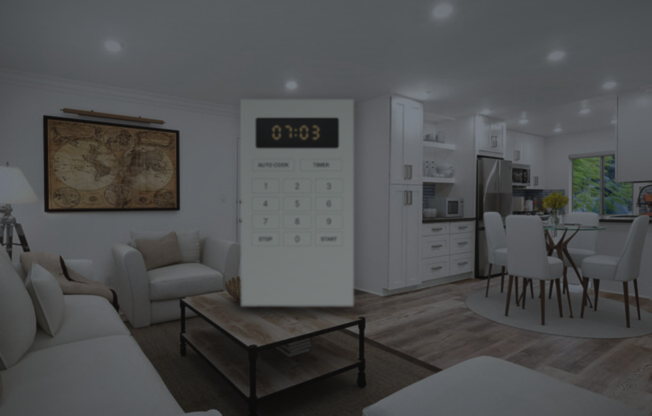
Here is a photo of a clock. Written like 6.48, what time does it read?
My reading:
7.03
